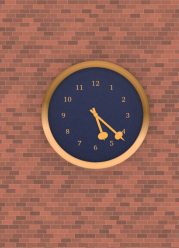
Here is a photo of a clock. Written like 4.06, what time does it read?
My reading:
5.22
